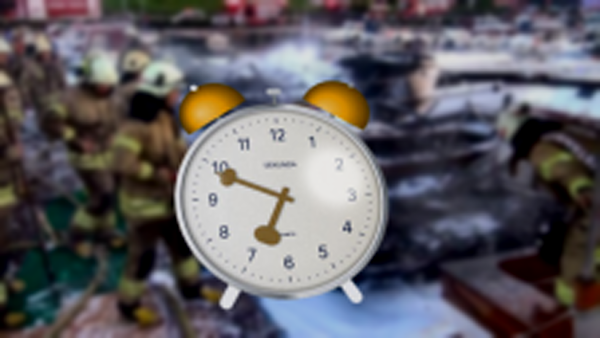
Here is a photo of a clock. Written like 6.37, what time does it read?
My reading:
6.49
